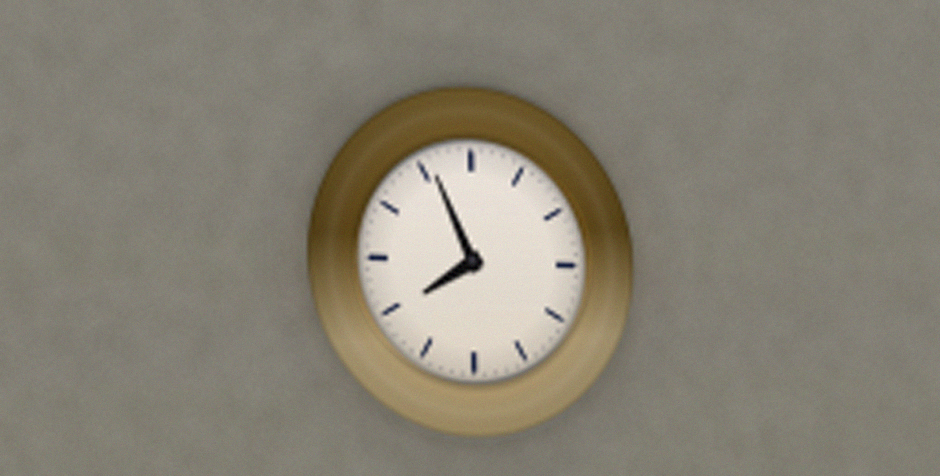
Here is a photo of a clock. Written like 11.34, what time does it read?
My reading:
7.56
